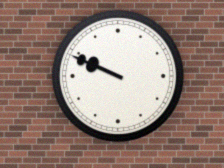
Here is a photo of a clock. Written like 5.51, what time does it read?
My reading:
9.49
